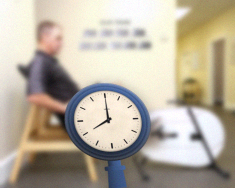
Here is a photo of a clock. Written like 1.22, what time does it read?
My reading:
8.00
